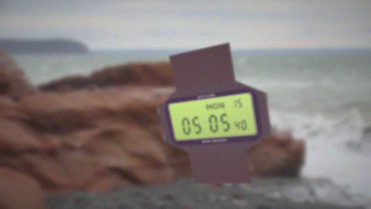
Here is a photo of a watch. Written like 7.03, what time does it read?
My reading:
5.05
